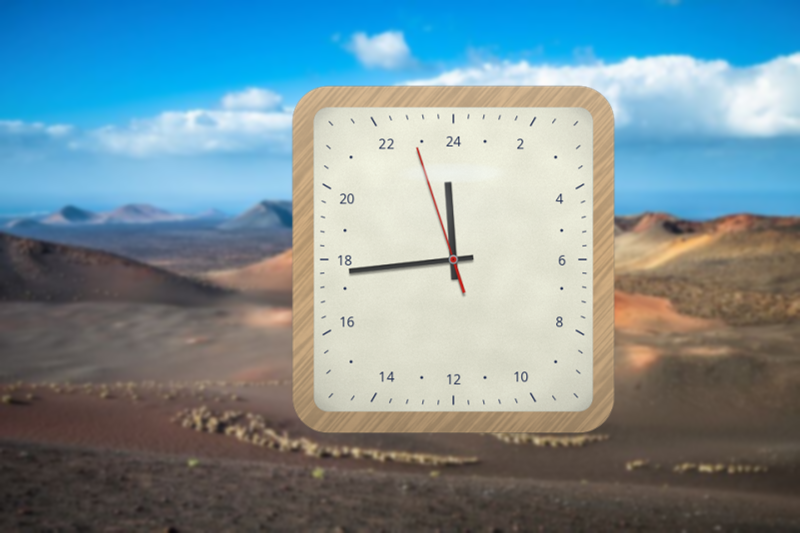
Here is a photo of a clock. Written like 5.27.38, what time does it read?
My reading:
23.43.57
